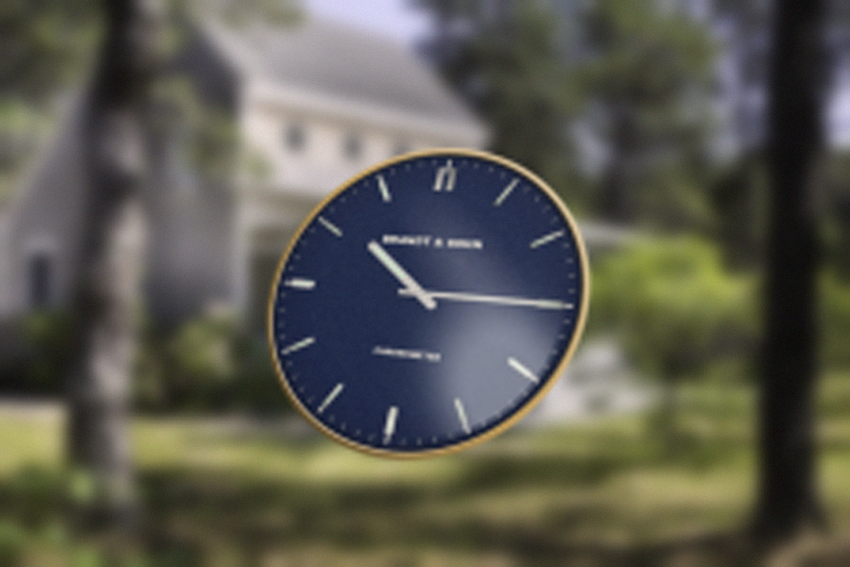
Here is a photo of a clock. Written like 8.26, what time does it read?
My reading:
10.15
